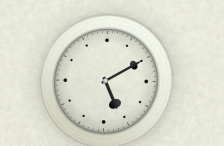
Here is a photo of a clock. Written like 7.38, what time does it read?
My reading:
5.10
